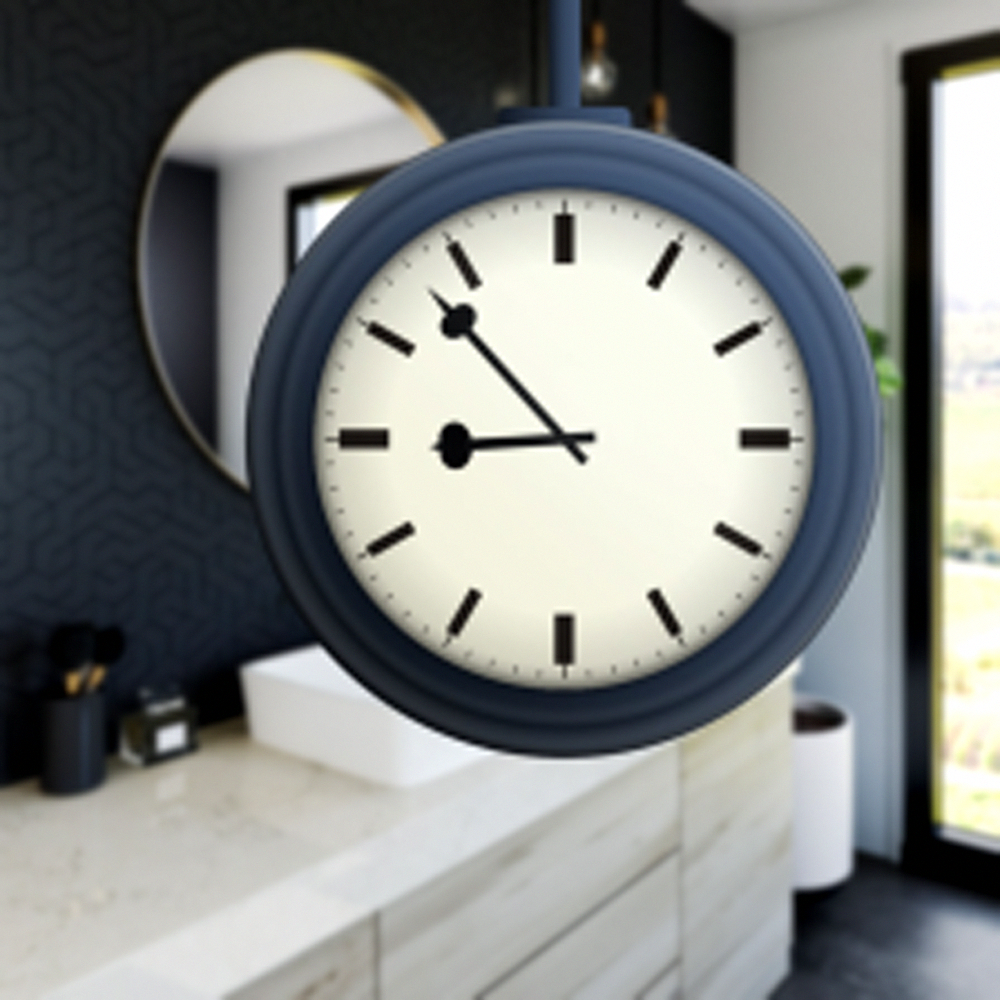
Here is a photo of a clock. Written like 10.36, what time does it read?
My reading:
8.53
